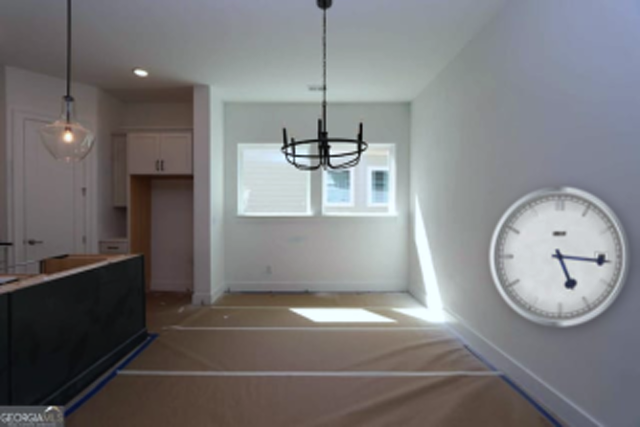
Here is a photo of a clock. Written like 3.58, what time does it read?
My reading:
5.16
